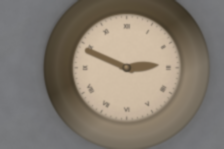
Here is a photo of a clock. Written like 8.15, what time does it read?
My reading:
2.49
